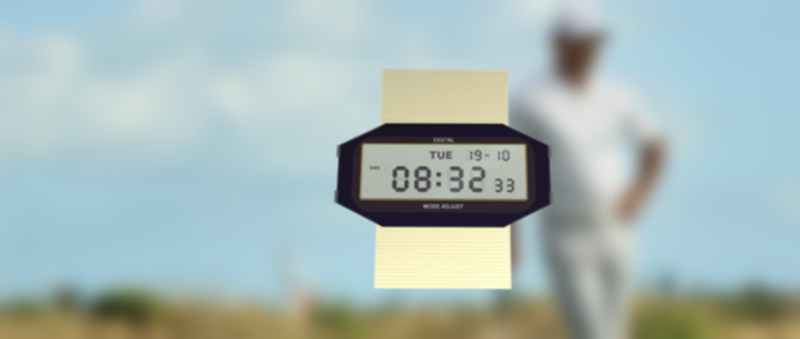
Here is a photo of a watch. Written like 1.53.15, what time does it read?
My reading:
8.32.33
